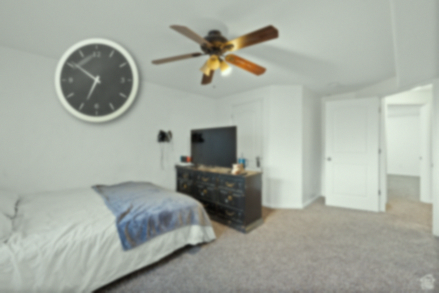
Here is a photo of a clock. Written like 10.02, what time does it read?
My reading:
6.51
